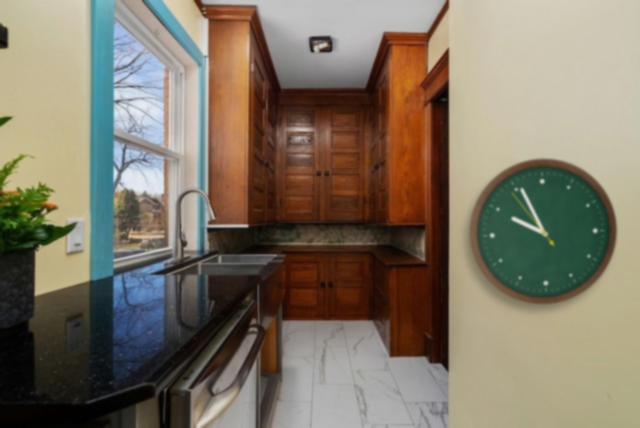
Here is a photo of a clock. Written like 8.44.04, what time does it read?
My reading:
9.55.54
